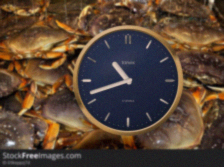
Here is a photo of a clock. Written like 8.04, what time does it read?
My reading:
10.42
